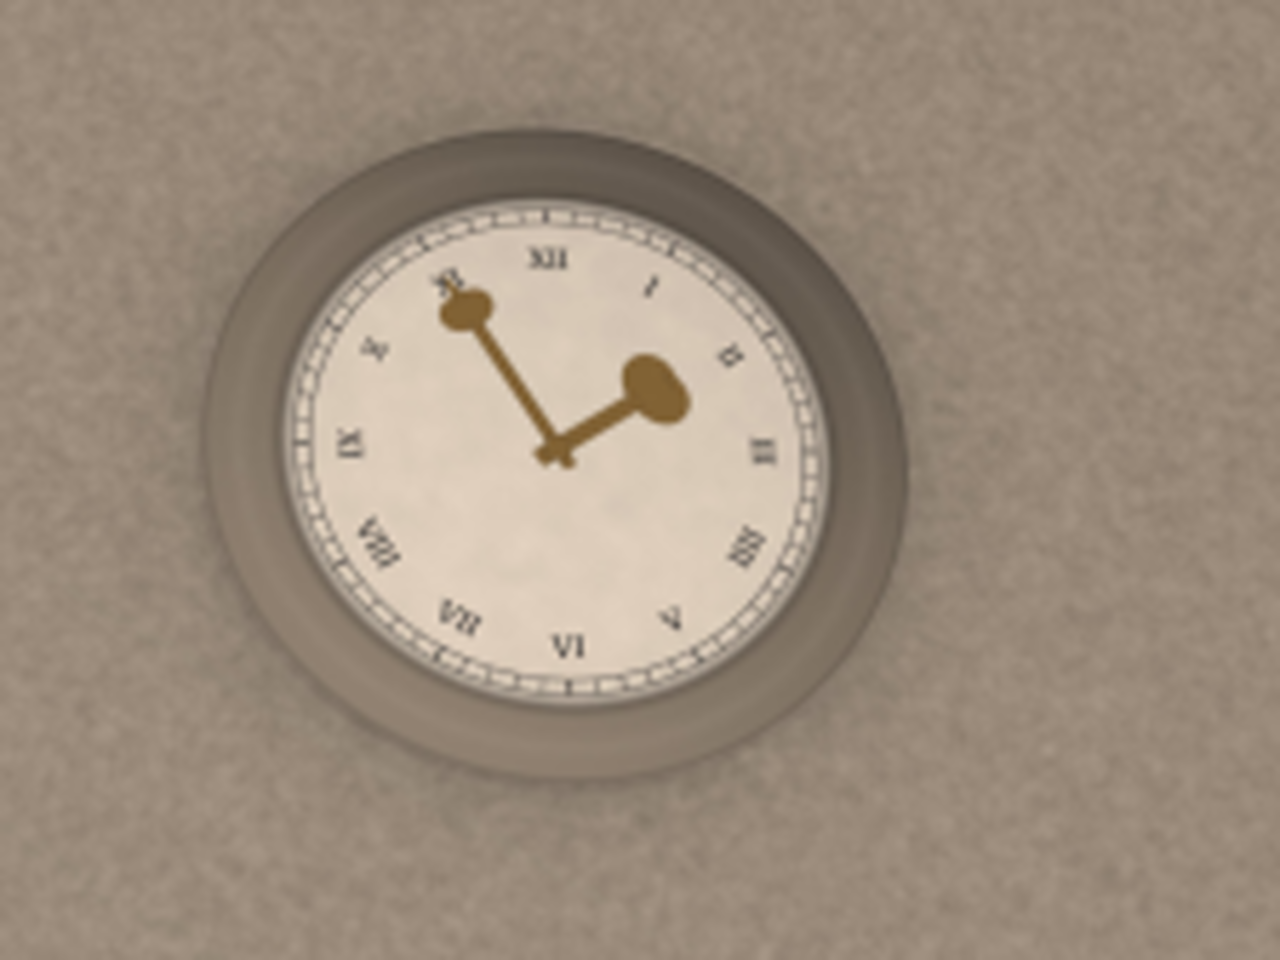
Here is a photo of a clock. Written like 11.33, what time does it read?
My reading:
1.55
